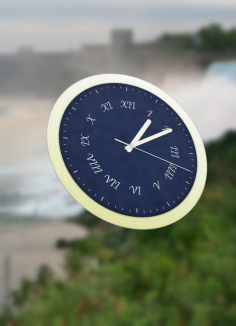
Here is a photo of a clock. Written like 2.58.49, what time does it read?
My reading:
1.10.18
